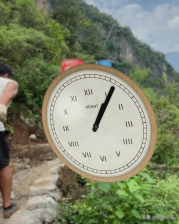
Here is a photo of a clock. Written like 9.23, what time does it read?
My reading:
1.06
